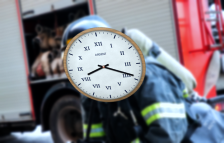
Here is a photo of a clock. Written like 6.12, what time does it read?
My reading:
8.19
